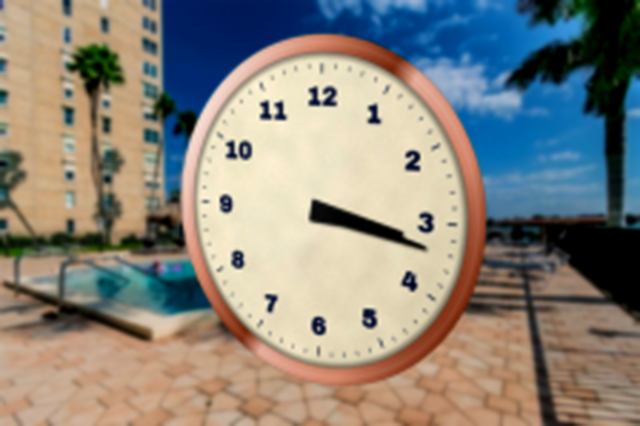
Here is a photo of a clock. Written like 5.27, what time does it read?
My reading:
3.17
